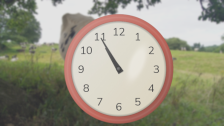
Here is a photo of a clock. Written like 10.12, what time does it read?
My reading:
10.55
